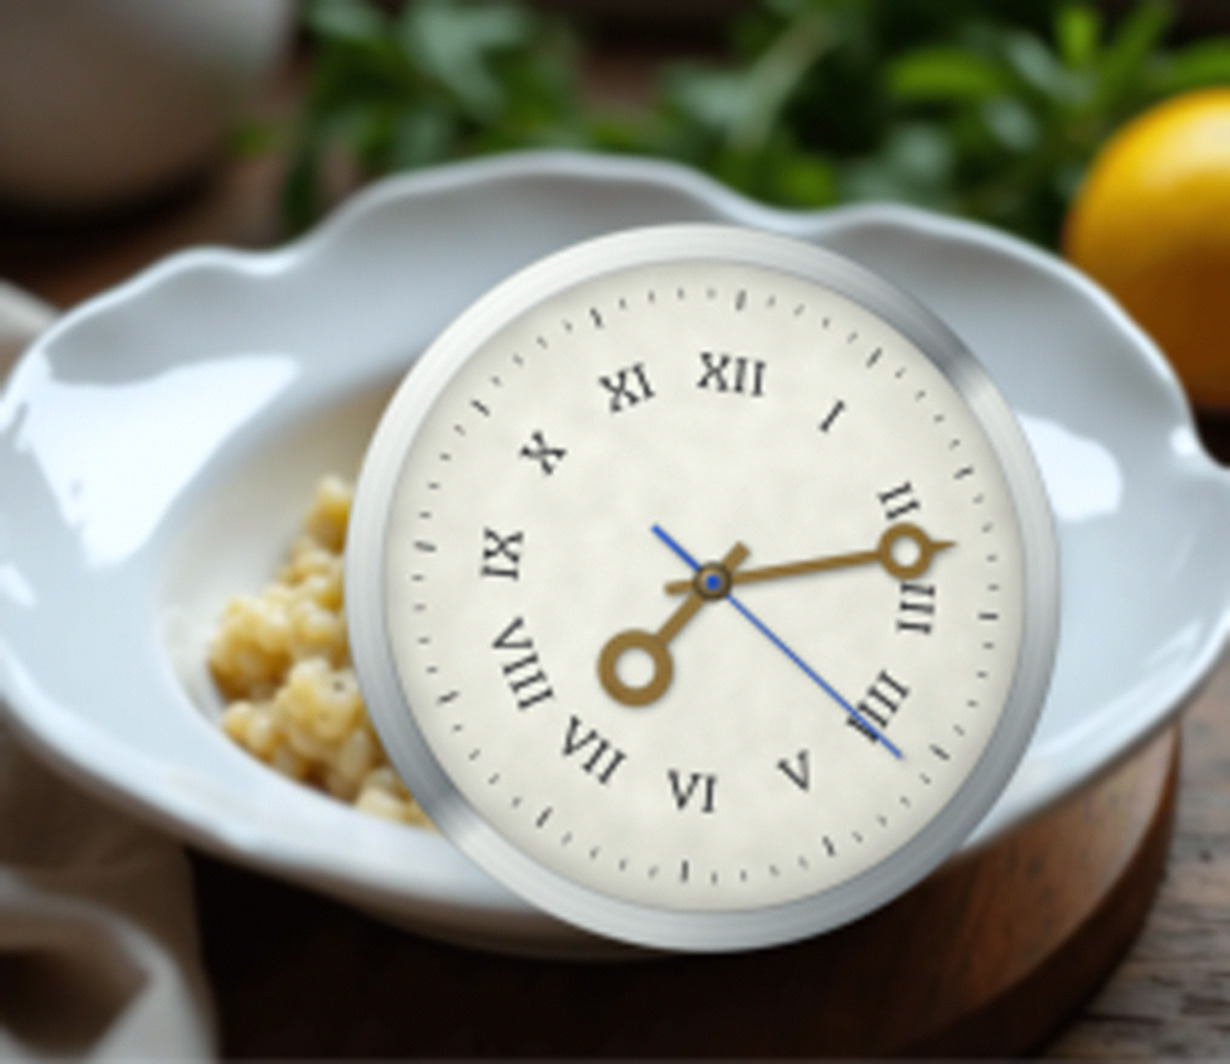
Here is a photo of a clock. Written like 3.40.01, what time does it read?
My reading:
7.12.21
